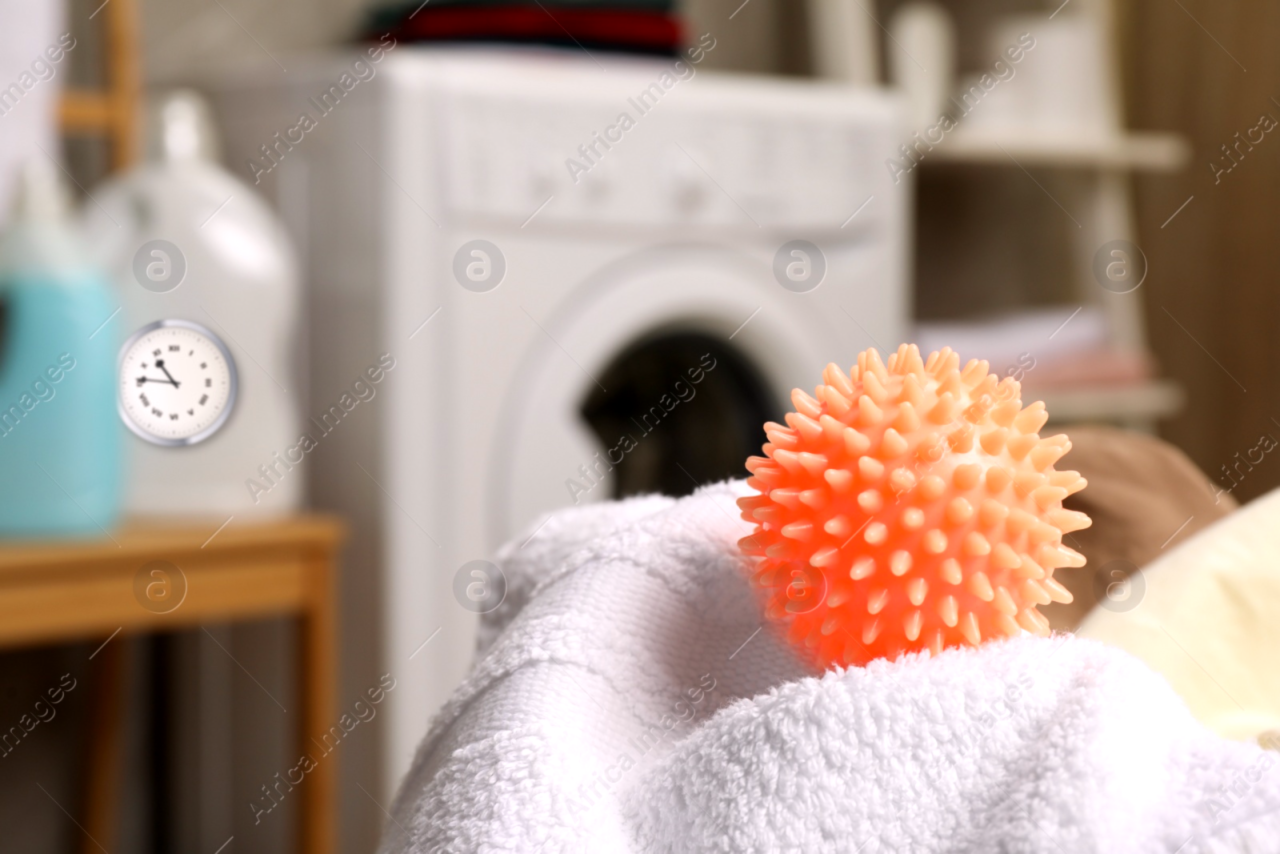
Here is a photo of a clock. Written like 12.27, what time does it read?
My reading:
10.46
